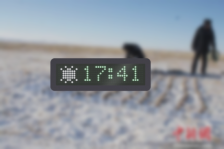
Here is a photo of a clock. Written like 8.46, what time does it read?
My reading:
17.41
